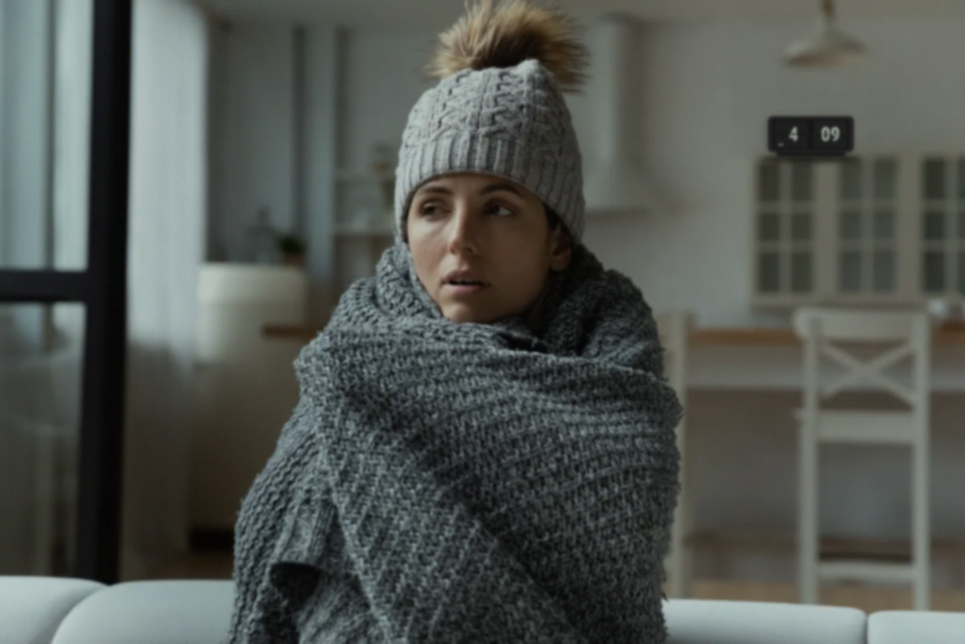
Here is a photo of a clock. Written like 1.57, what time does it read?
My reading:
4.09
